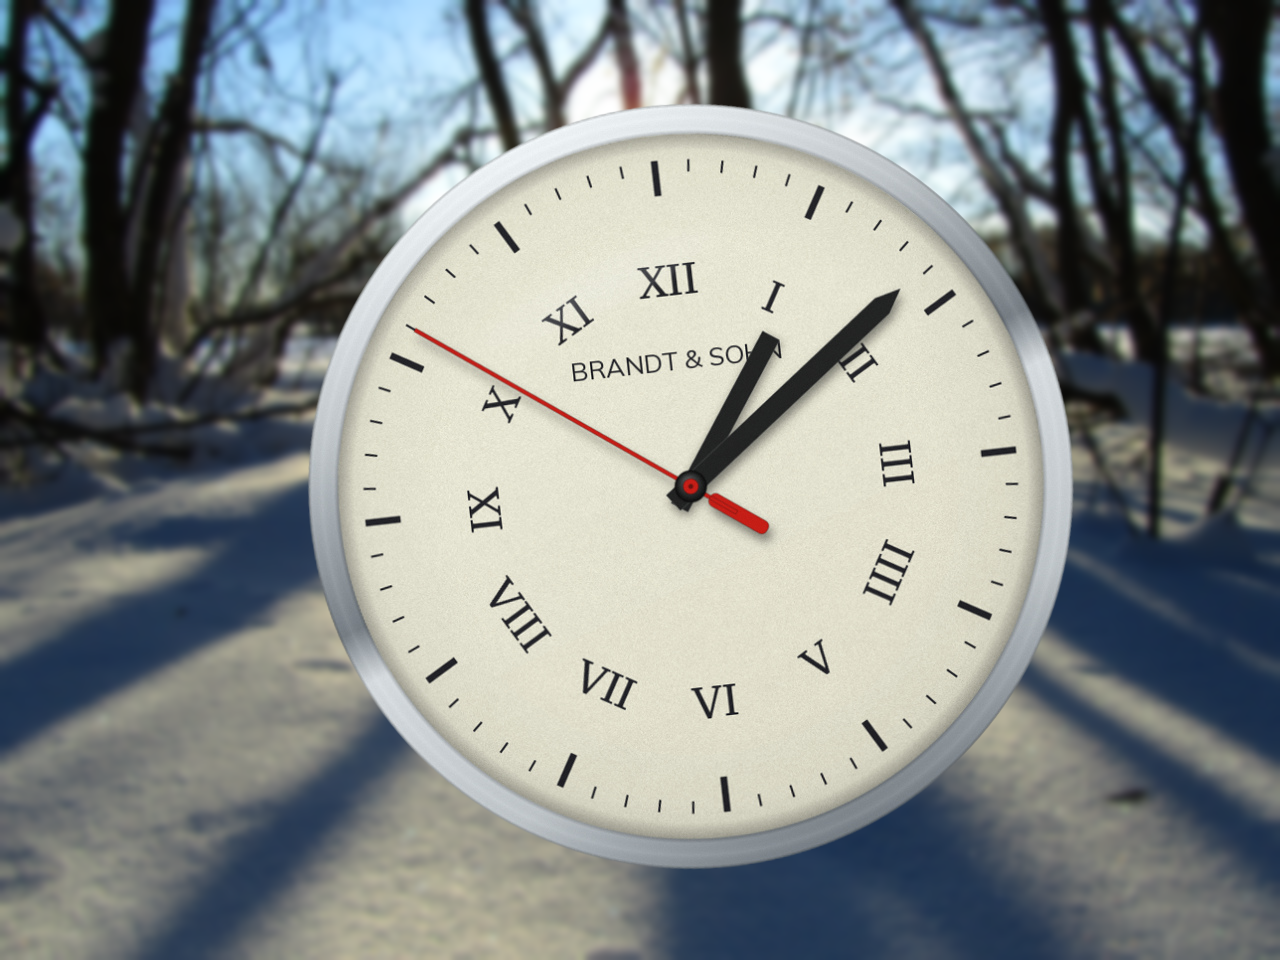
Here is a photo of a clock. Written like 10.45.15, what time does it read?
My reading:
1.08.51
